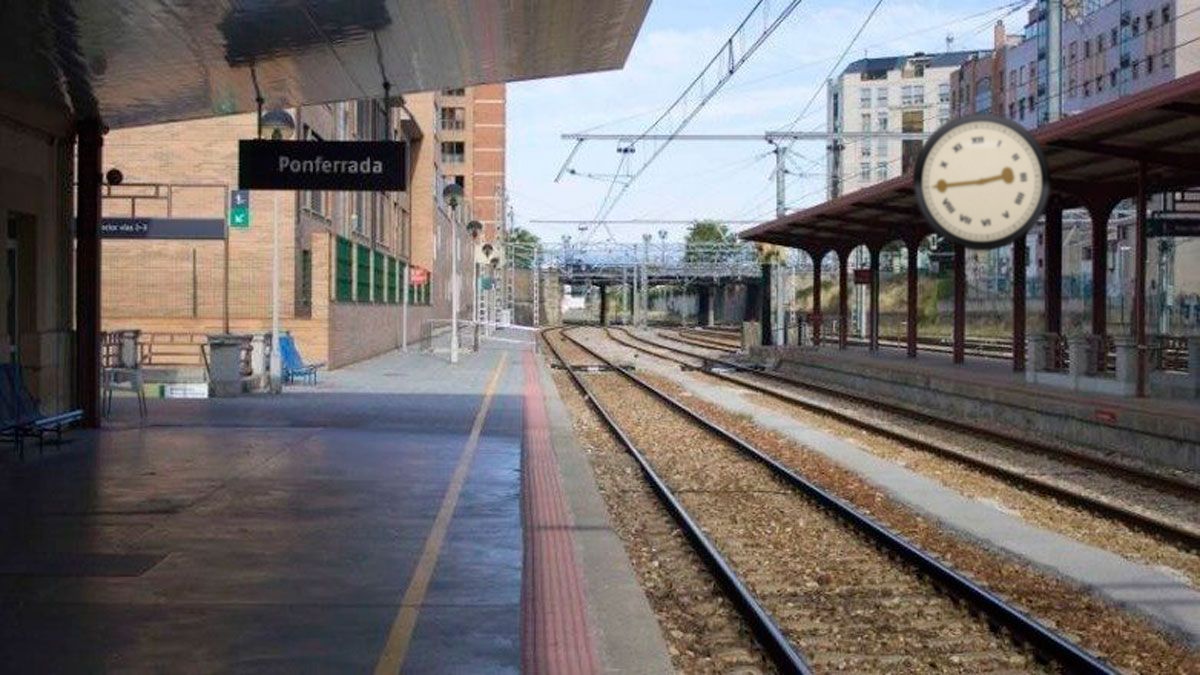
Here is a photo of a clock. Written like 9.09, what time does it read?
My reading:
2.45
